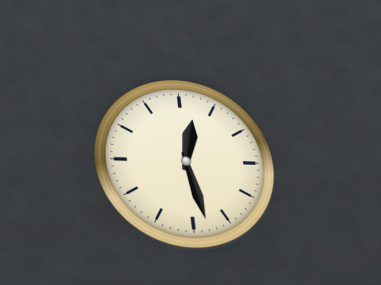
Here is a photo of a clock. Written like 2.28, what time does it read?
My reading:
12.28
